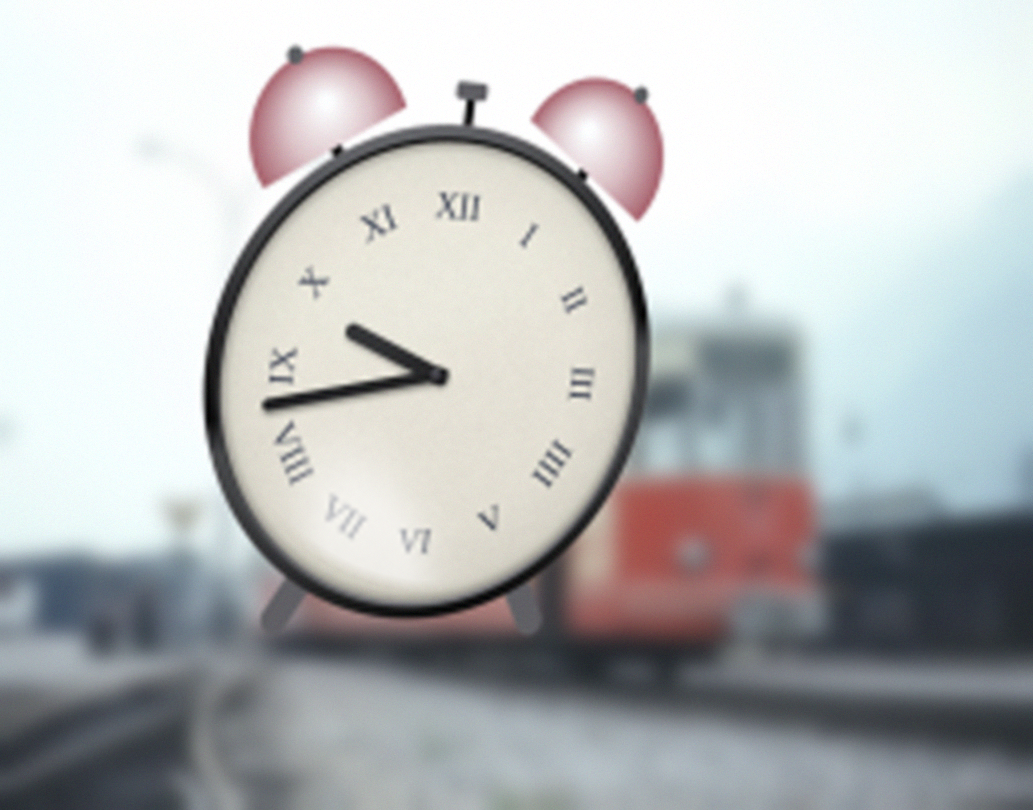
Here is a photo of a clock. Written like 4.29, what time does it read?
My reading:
9.43
